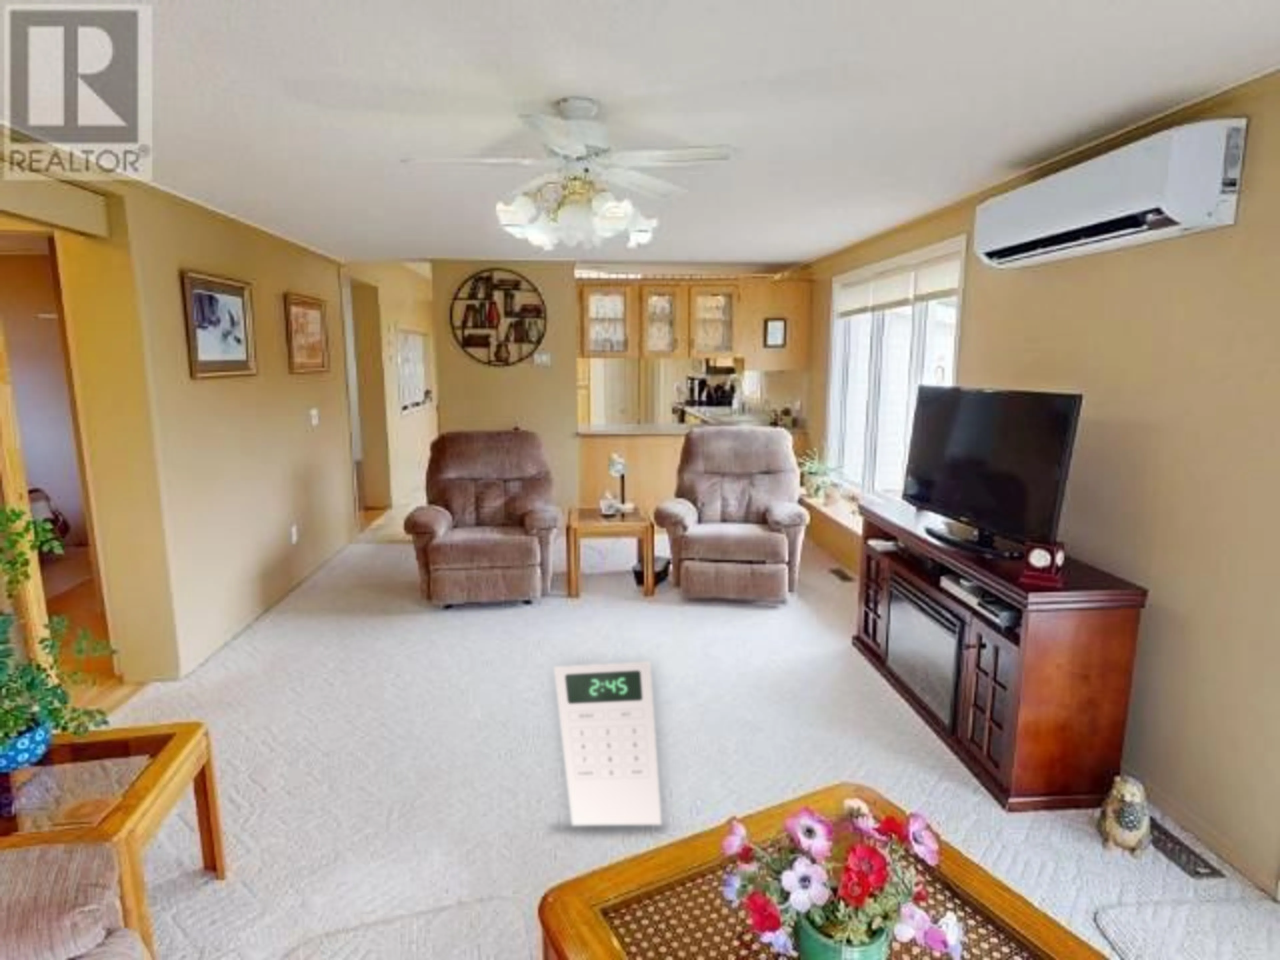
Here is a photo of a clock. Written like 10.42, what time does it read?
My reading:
2.45
